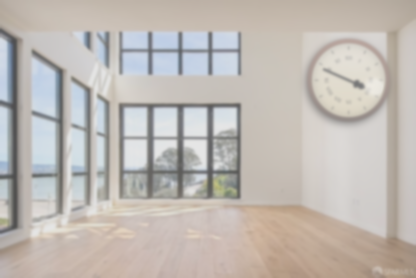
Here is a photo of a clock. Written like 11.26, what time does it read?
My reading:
3.49
